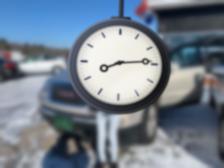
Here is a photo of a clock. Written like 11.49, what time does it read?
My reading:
8.14
